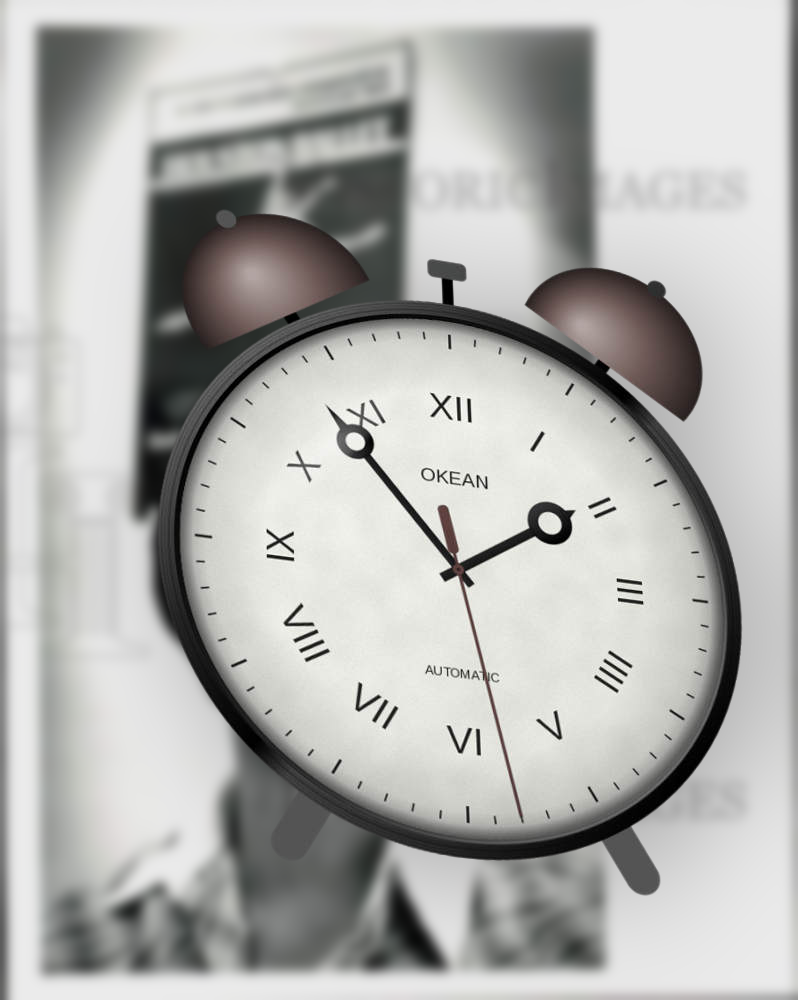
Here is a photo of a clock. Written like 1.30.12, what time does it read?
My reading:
1.53.28
